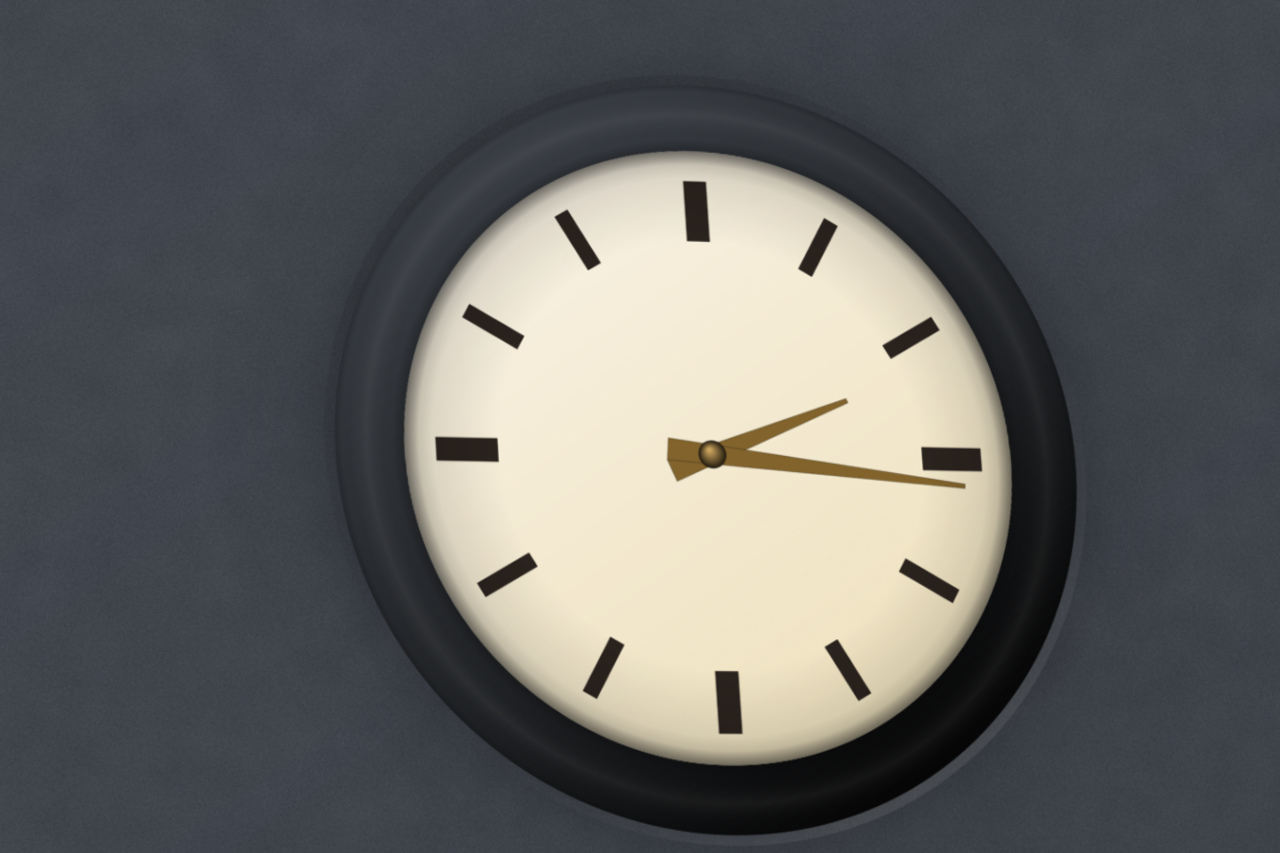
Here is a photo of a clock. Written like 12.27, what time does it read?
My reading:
2.16
